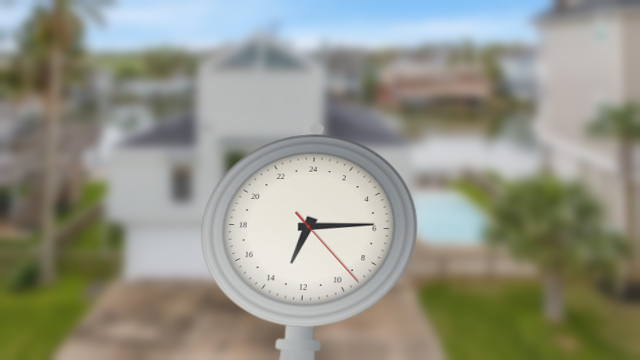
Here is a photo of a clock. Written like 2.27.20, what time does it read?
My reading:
13.14.23
